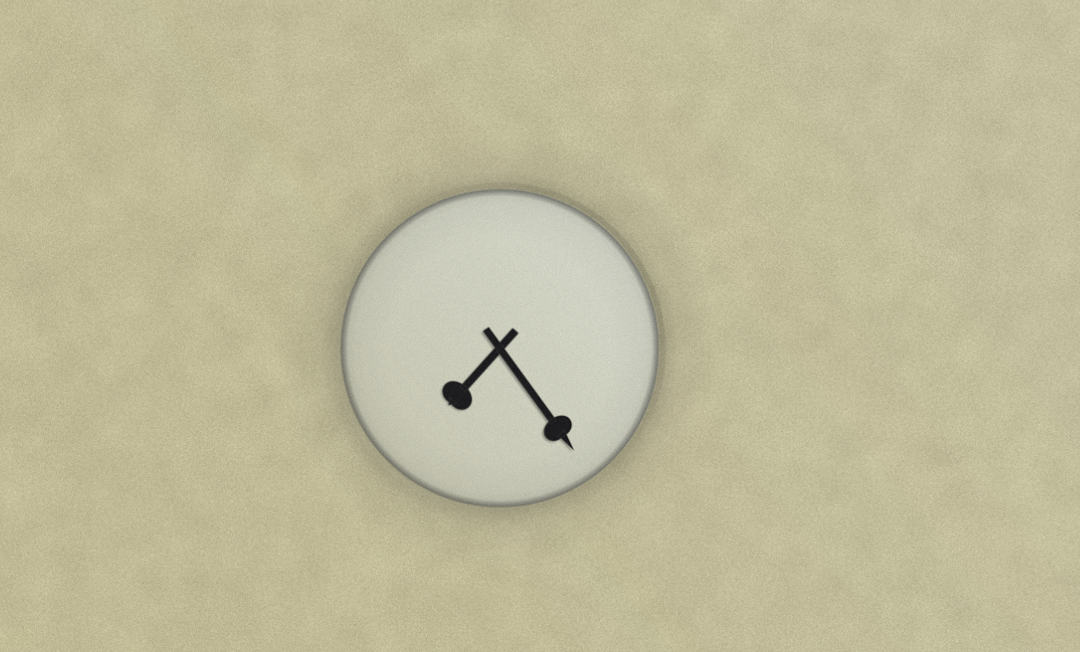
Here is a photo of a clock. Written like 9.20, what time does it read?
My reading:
7.24
